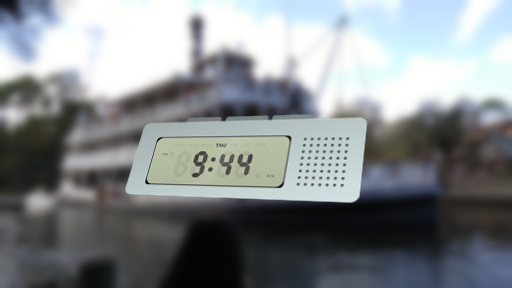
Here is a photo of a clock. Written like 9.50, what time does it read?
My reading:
9.44
